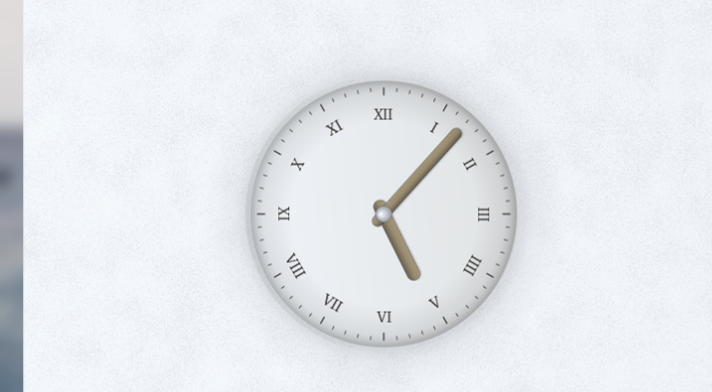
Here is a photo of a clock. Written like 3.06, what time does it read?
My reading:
5.07
